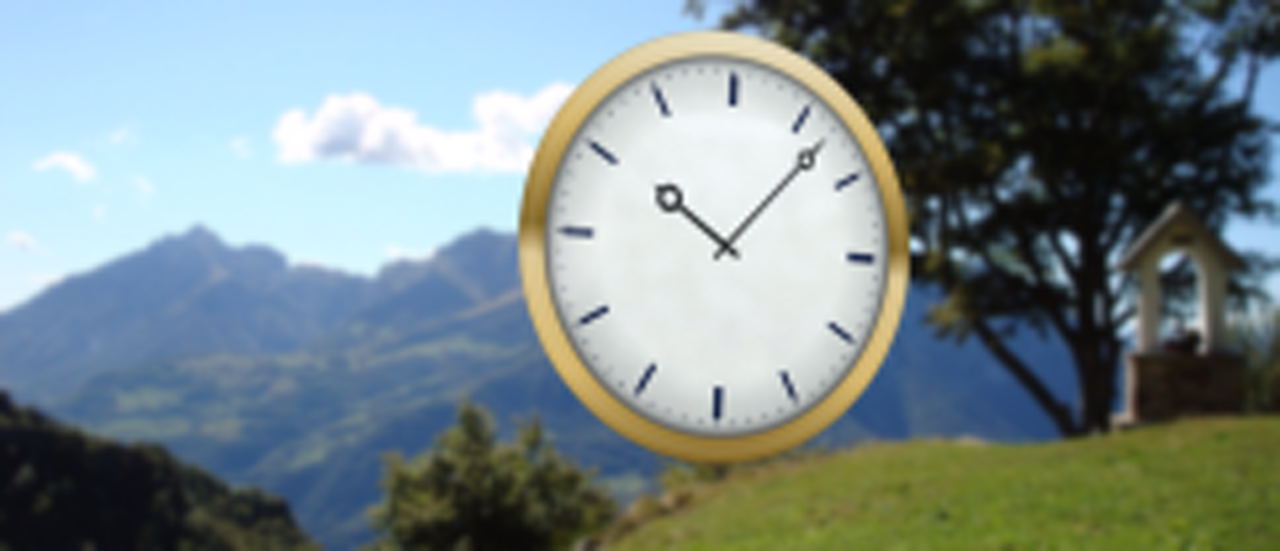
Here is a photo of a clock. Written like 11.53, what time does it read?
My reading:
10.07
